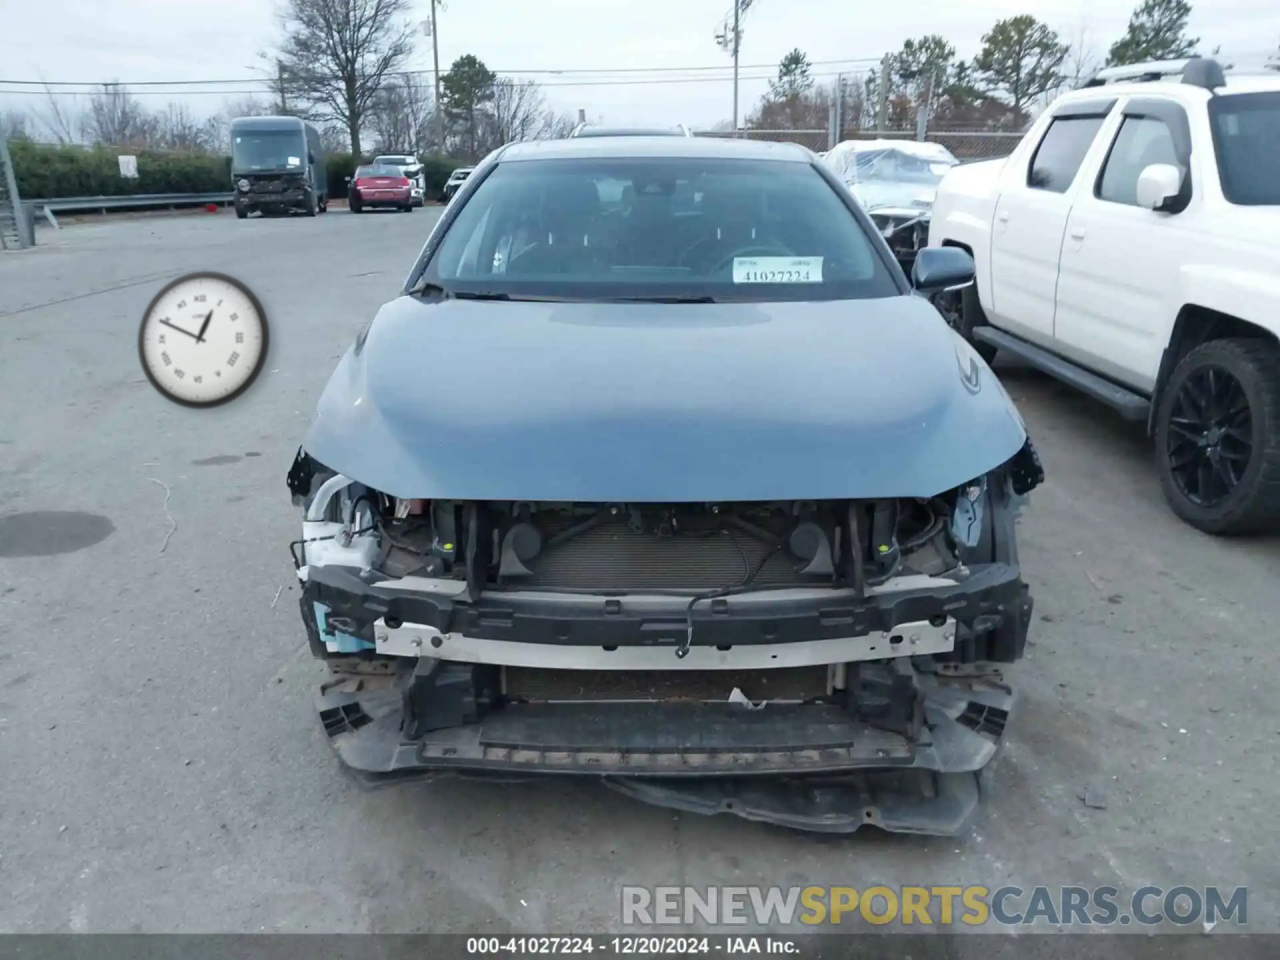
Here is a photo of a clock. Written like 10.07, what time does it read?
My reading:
12.49
